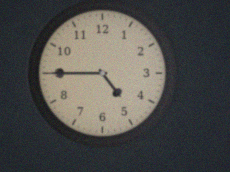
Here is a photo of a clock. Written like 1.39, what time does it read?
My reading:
4.45
